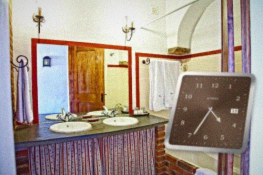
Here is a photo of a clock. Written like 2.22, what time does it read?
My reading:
4.34
